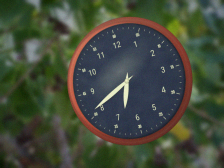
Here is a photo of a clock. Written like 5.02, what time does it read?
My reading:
6.41
